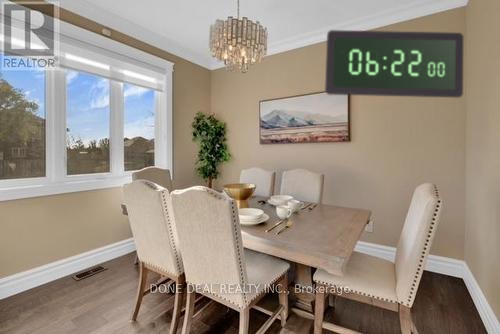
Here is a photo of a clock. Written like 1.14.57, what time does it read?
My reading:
6.22.00
